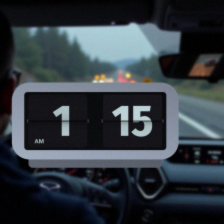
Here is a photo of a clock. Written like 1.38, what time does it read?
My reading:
1.15
